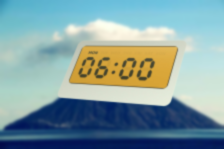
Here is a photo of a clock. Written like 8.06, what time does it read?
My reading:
6.00
